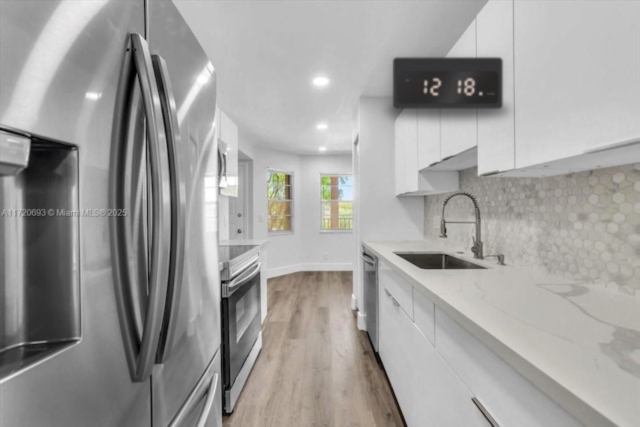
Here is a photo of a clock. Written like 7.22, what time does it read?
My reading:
12.18
